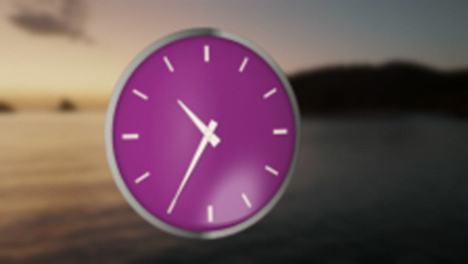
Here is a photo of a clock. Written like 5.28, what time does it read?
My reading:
10.35
